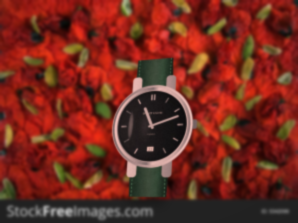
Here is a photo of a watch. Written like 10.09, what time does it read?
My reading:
11.12
